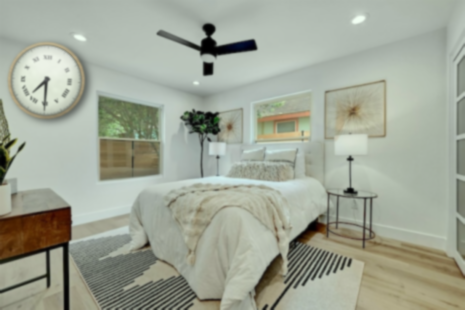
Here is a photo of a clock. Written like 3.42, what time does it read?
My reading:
7.30
